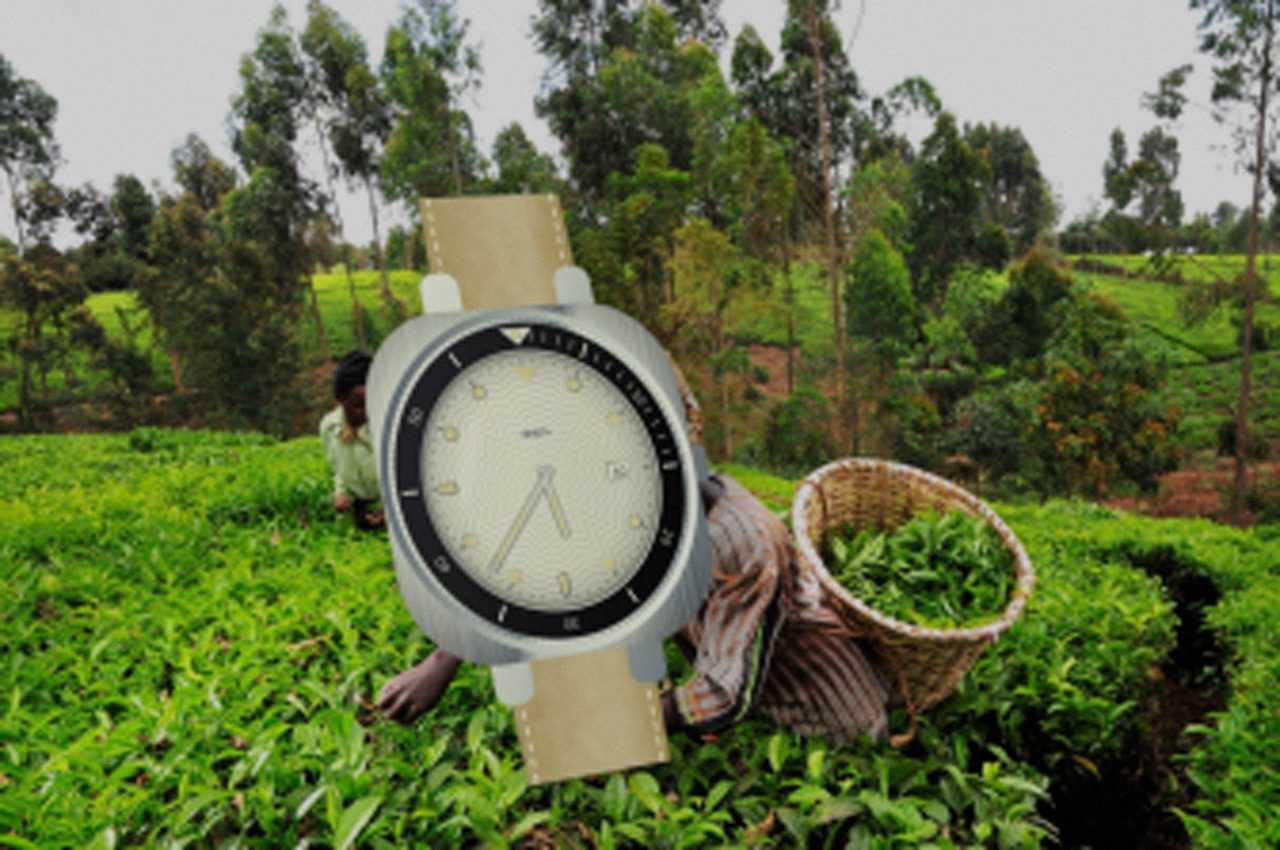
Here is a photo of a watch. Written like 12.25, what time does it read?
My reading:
5.37
